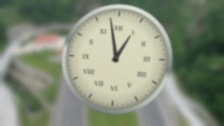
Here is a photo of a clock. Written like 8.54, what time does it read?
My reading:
12.58
